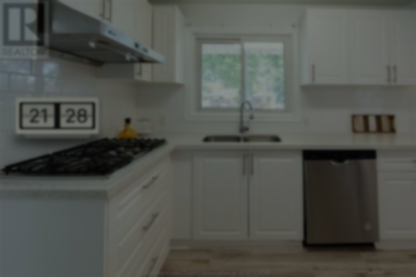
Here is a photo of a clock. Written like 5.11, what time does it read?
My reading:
21.28
